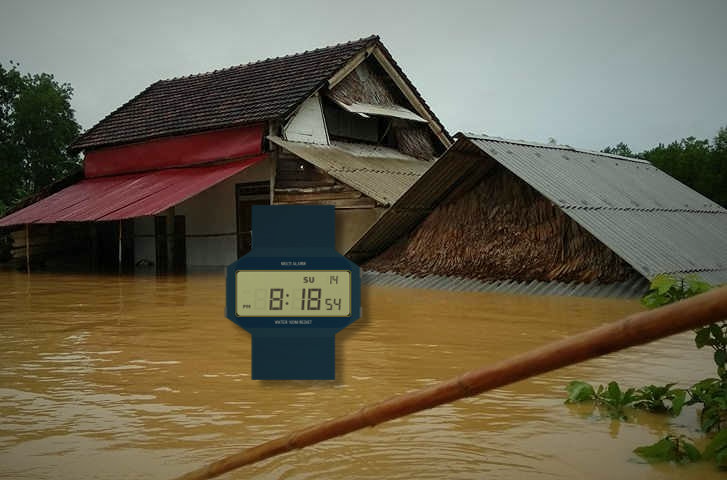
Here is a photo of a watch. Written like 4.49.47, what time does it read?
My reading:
8.18.54
